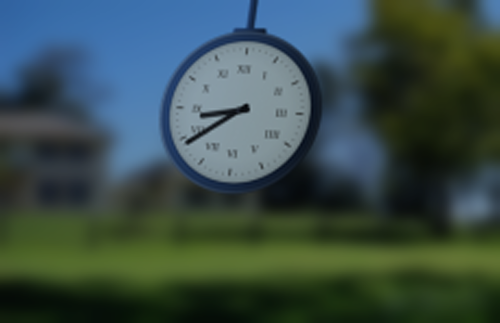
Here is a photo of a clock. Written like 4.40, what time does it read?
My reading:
8.39
